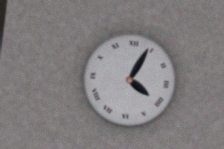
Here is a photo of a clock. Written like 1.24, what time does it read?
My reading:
4.04
